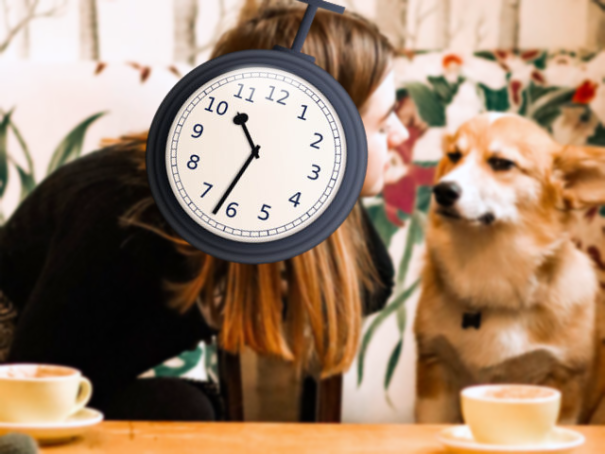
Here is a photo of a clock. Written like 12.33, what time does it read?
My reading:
10.32
